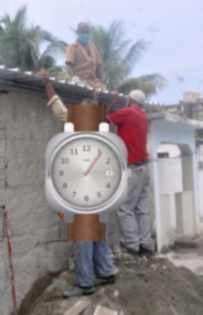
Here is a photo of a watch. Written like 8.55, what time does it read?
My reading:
1.06
